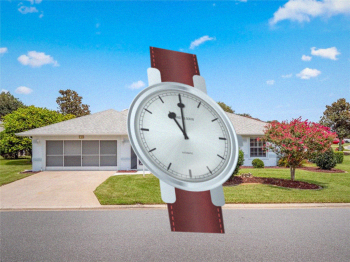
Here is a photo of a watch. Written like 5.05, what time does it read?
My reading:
11.00
